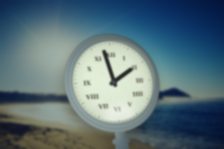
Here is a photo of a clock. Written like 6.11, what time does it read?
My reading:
1.58
